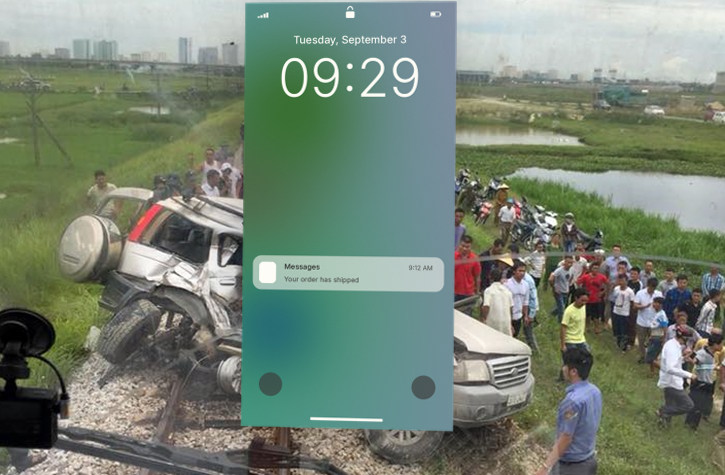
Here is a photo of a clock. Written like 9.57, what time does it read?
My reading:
9.29
